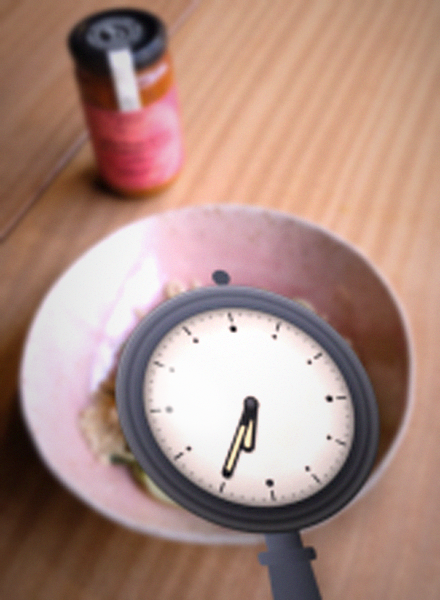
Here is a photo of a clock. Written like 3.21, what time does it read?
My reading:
6.35
